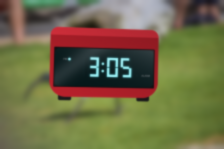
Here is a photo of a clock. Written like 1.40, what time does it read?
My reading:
3.05
